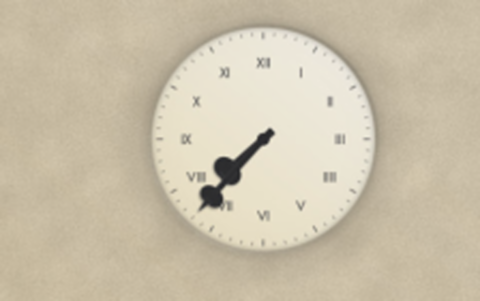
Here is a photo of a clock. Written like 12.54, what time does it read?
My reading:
7.37
